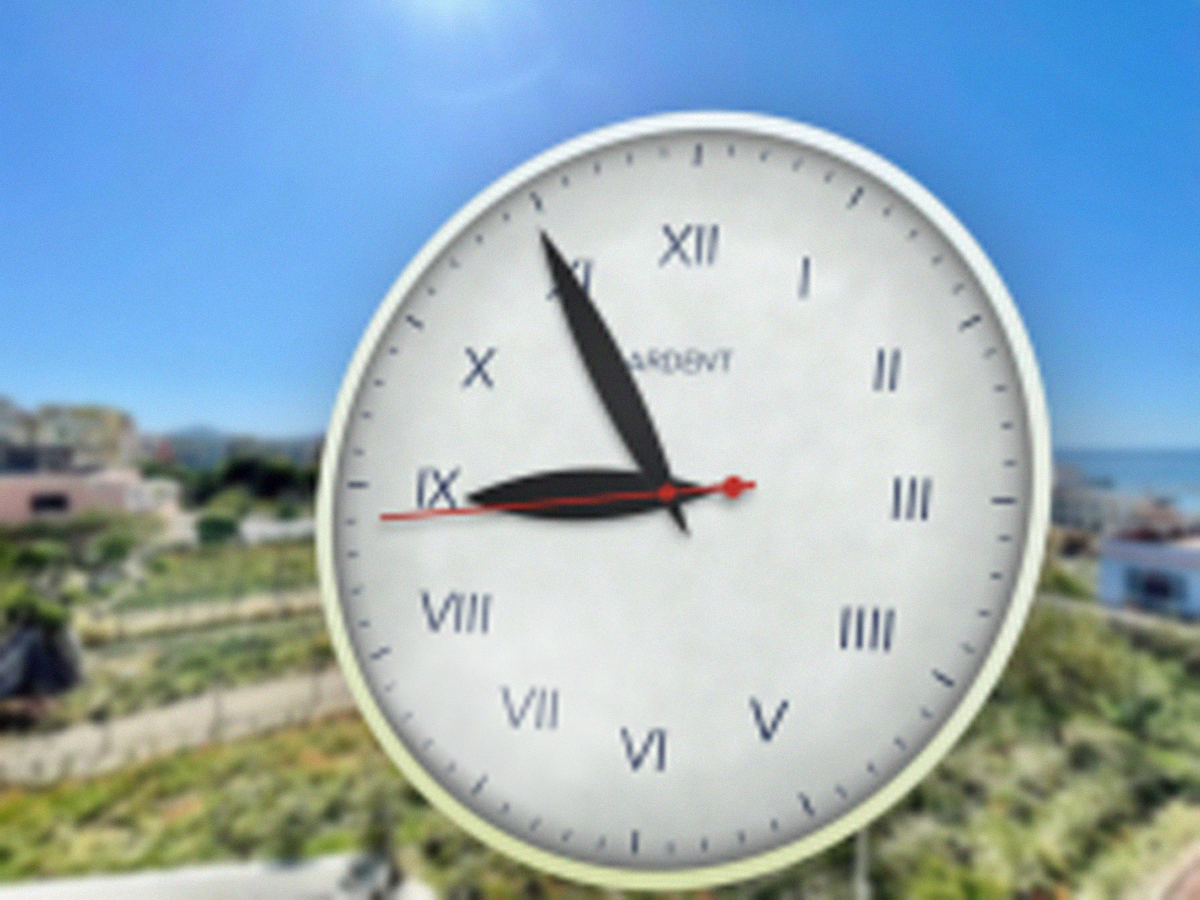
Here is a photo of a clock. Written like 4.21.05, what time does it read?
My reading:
8.54.44
